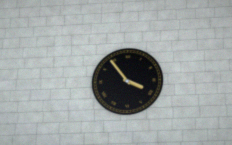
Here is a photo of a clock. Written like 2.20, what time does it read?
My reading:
3.54
